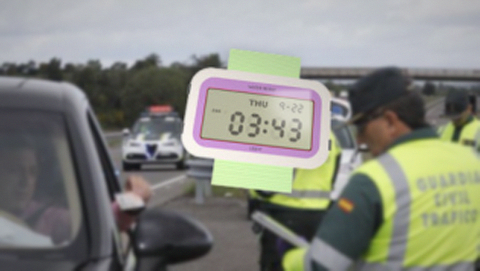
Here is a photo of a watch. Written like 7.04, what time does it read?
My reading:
3.43
